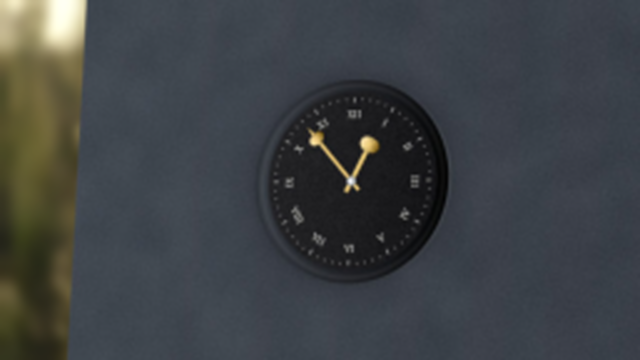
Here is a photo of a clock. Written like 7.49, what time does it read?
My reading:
12.53
